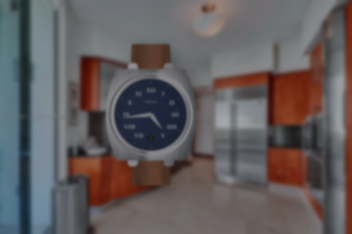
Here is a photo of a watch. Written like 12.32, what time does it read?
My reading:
4.44
